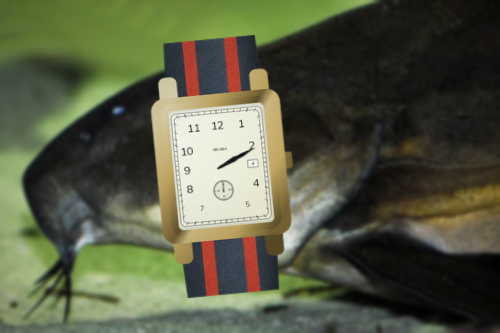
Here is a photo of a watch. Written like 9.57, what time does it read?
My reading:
2.11
